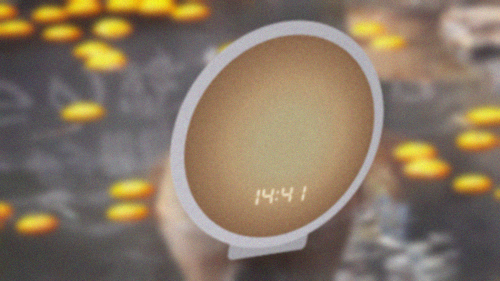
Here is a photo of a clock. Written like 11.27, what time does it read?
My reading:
14.41
